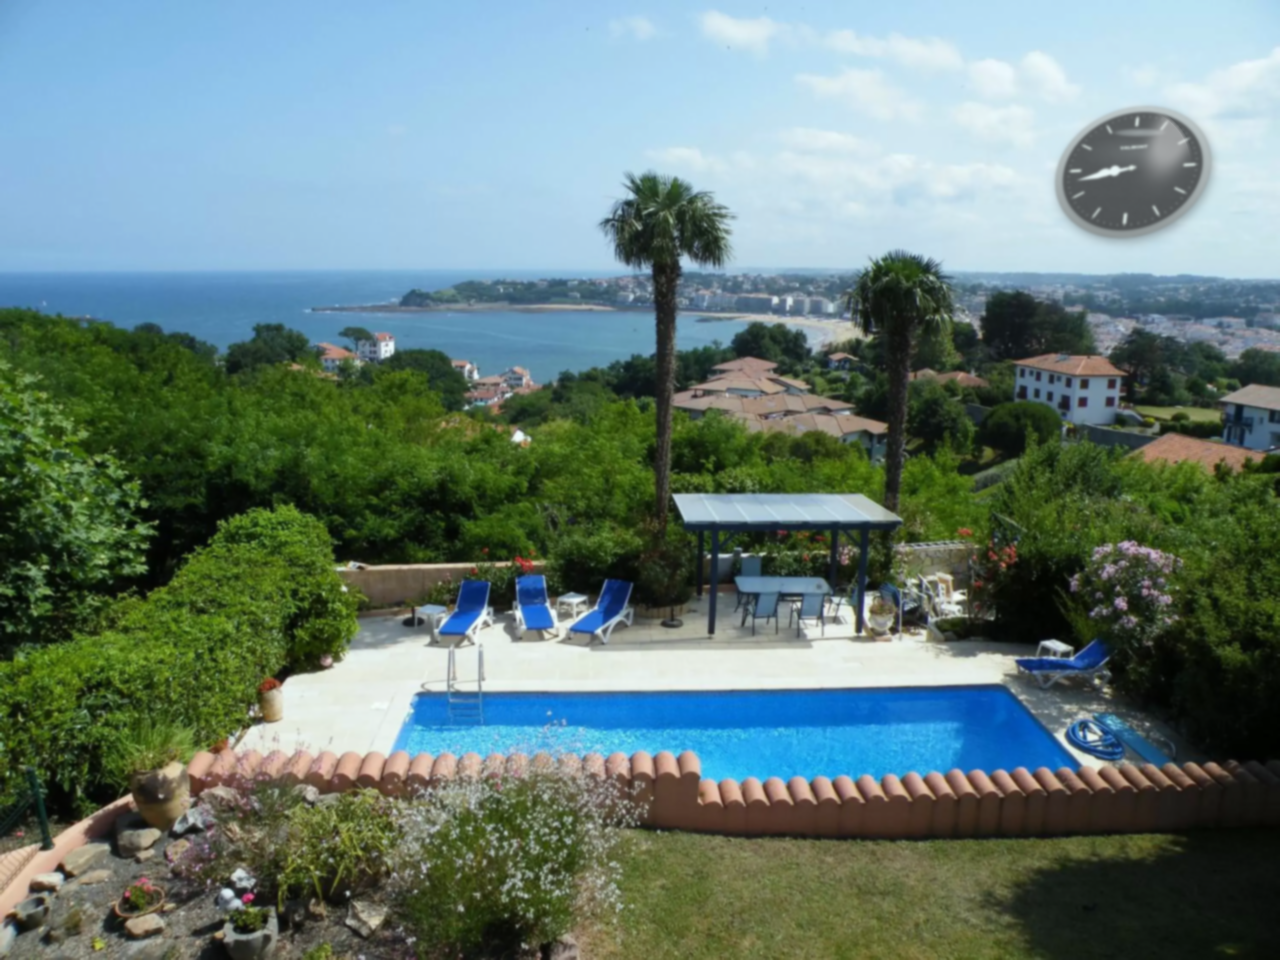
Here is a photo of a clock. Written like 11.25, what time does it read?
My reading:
8.43
